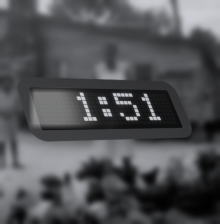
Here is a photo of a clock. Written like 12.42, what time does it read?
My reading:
1.51
